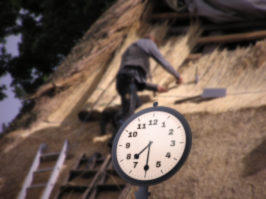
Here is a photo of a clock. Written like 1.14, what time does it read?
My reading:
7.30
